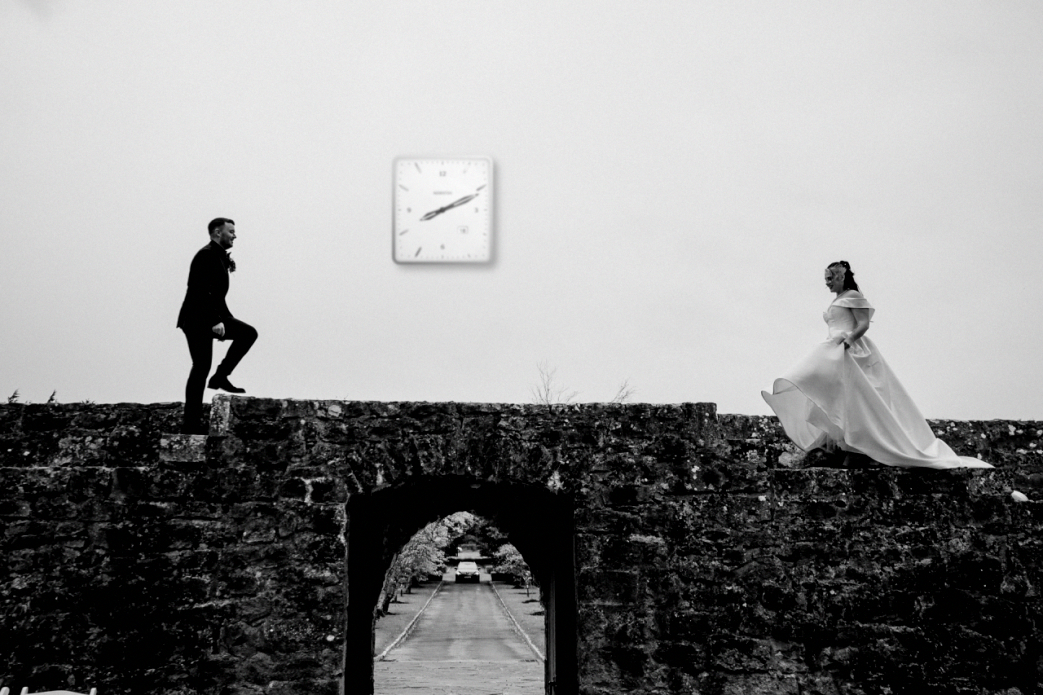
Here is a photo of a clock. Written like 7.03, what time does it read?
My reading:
8.11
